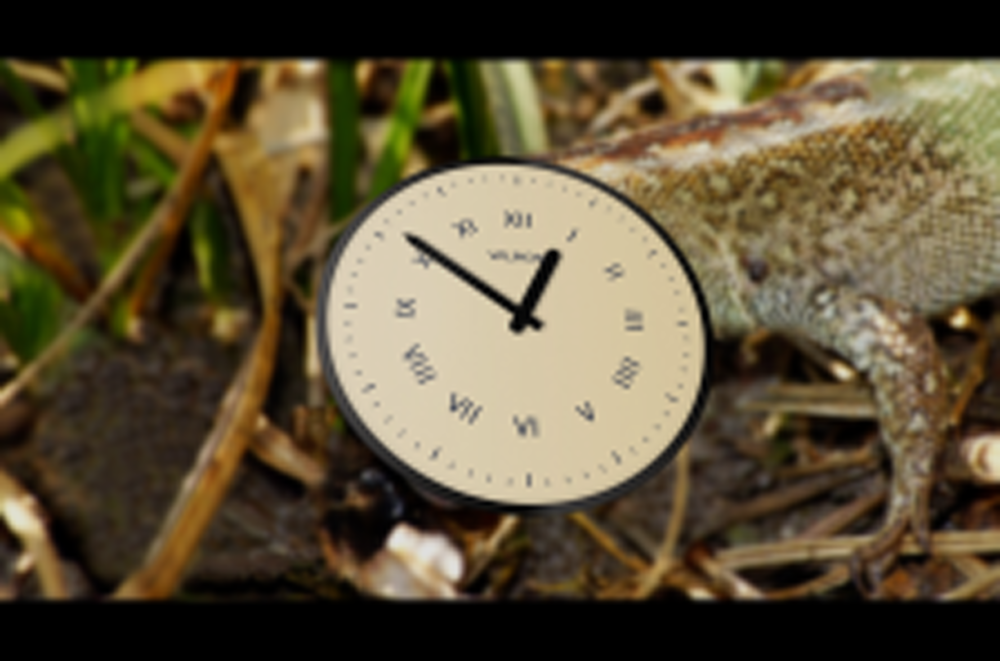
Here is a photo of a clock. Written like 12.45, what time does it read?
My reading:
12.51
